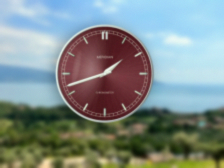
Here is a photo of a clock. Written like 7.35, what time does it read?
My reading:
1.42
